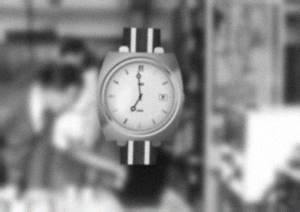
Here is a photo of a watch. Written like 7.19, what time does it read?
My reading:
6.59
